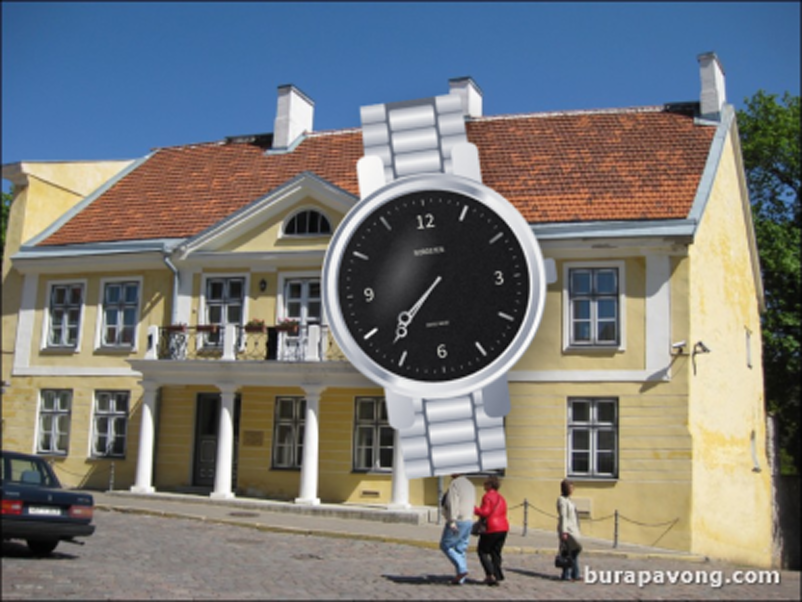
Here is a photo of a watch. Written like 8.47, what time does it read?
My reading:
7.37
